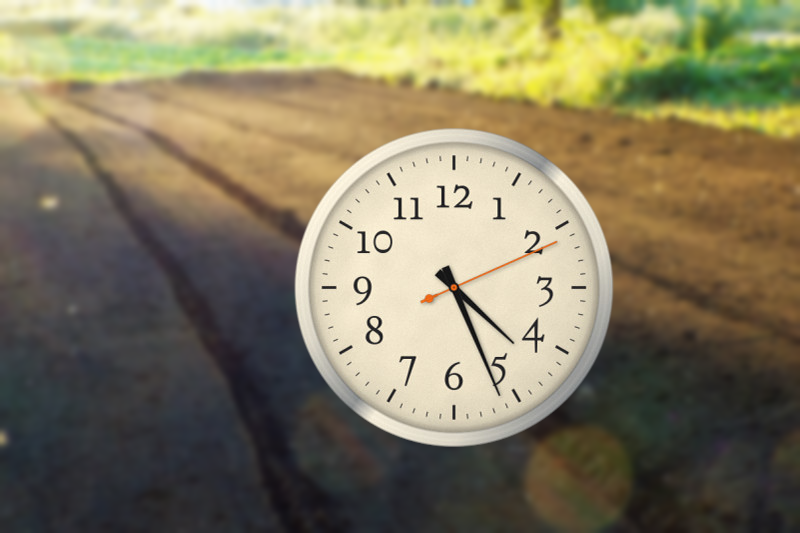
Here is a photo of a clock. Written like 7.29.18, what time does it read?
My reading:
4.26.11
